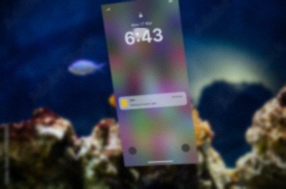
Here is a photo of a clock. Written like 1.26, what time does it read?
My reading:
6.43
